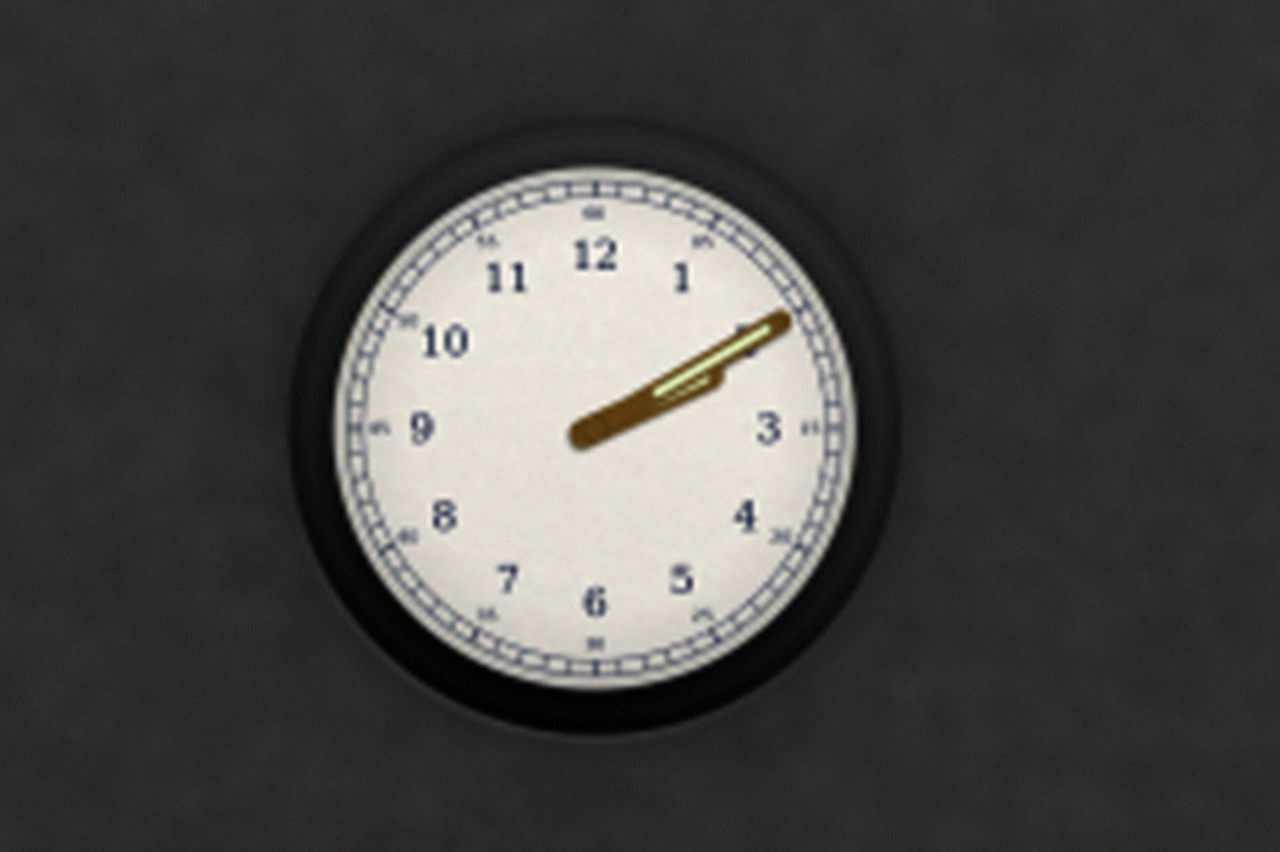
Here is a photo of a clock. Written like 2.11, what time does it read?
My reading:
2.10
